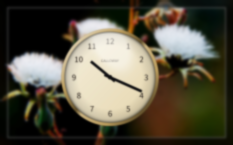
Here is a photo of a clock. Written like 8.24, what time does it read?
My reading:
10.19
